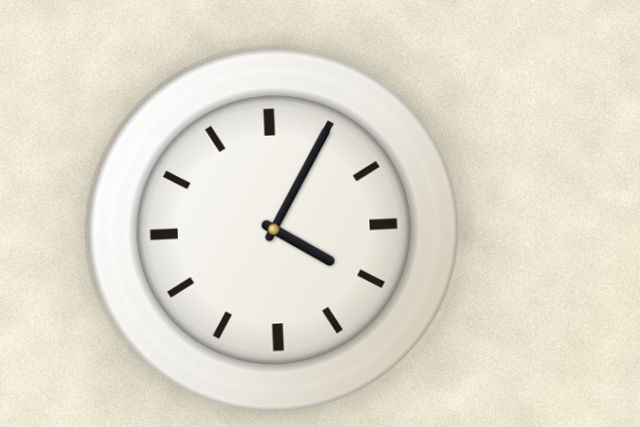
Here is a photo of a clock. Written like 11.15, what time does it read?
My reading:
4.05
